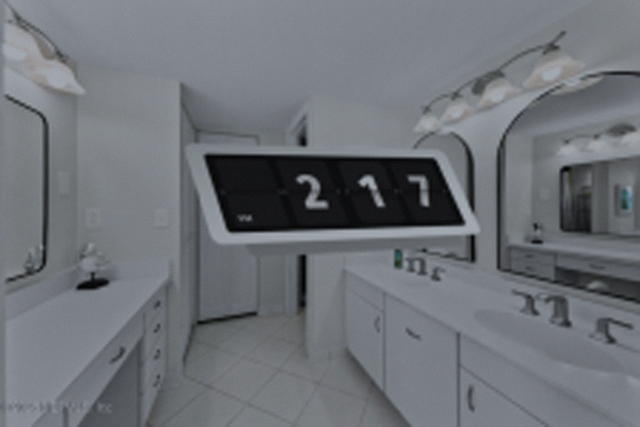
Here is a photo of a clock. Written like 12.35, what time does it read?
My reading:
2.17
